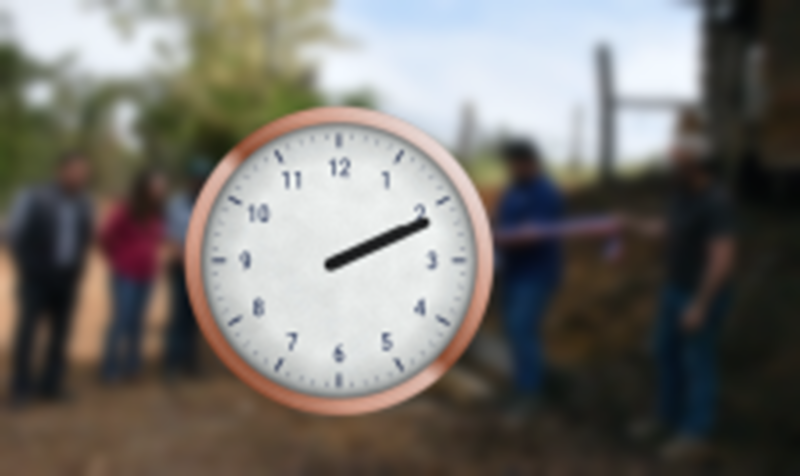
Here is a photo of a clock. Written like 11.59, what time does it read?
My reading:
2.11
